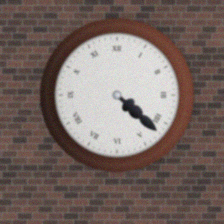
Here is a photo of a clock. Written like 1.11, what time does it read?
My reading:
4.22
